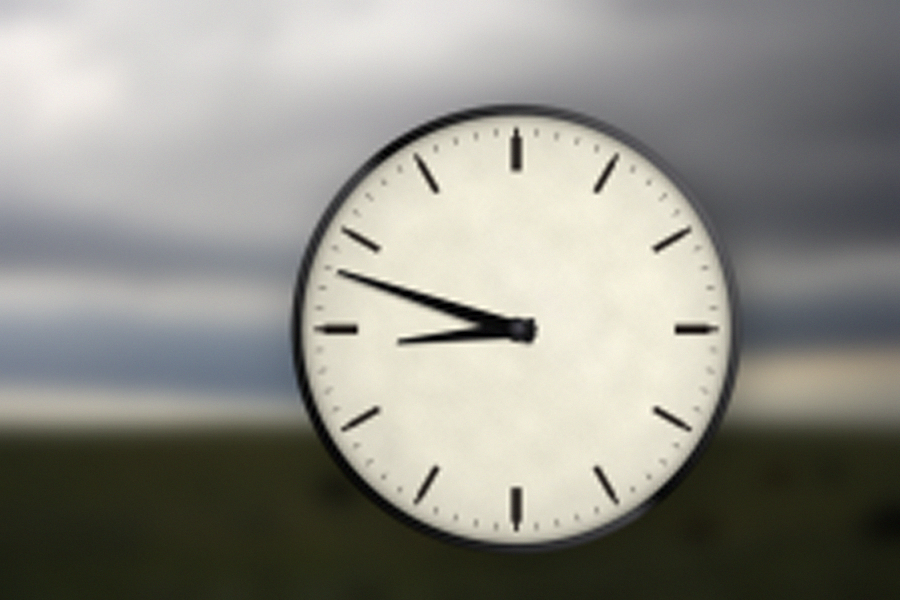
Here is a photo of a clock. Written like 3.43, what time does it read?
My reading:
8.48
